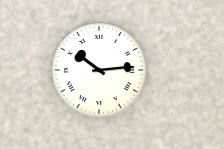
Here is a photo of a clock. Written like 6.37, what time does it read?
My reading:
10.14
